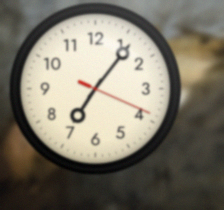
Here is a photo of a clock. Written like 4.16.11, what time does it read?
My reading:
7.06.19
